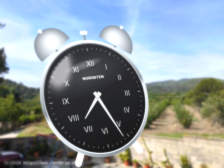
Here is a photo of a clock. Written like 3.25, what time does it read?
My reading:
7.26
